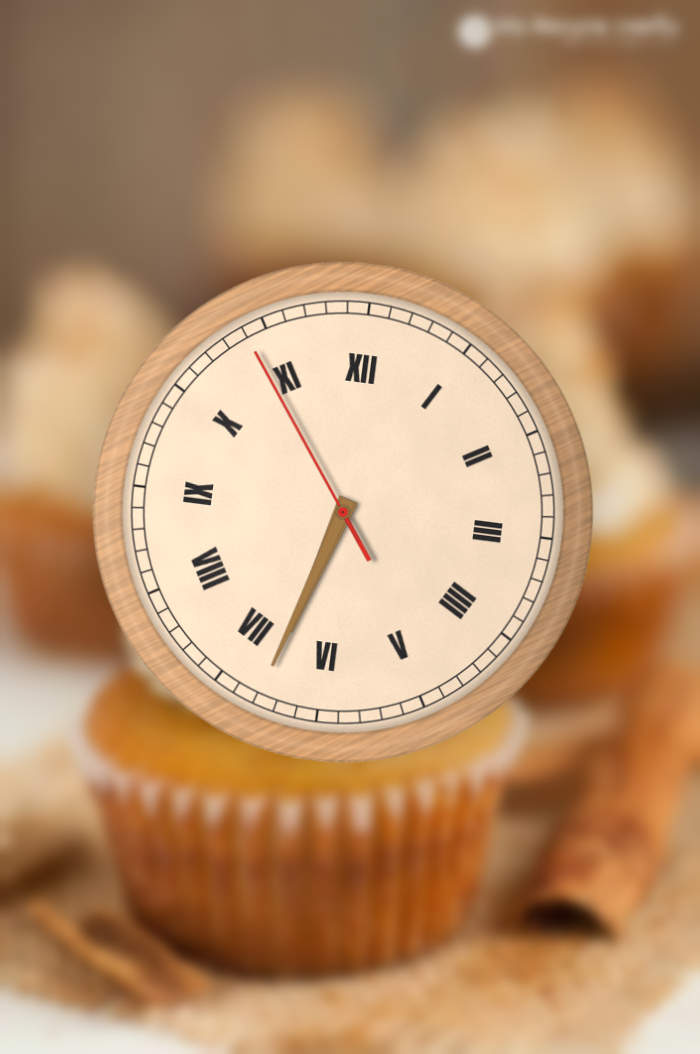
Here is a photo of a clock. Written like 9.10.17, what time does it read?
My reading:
6.32.54
